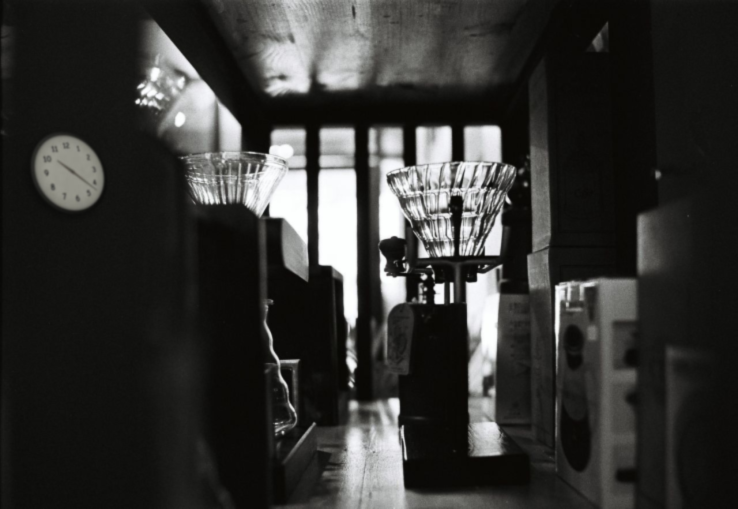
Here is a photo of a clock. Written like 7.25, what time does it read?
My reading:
10.22
